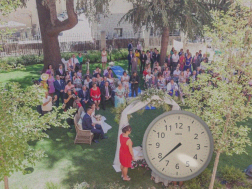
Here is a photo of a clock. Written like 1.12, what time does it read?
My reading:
7.38
